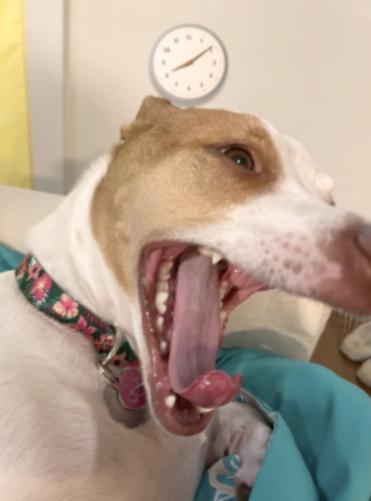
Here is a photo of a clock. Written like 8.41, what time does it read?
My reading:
8.09
